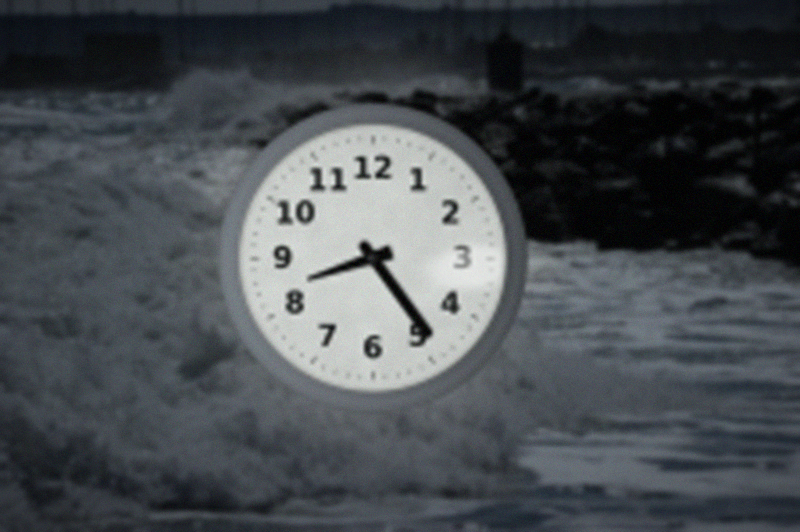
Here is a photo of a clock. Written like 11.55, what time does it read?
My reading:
8.24
